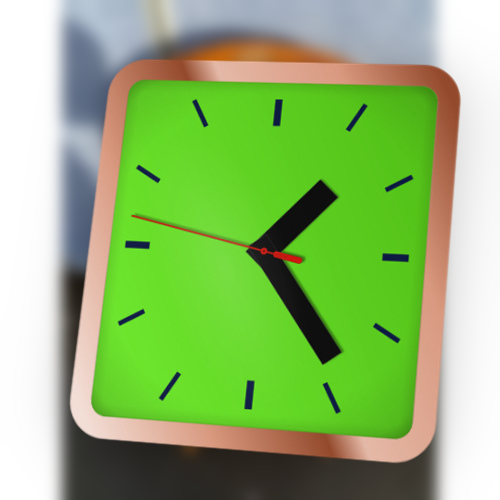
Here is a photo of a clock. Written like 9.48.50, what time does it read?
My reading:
1.23.47
